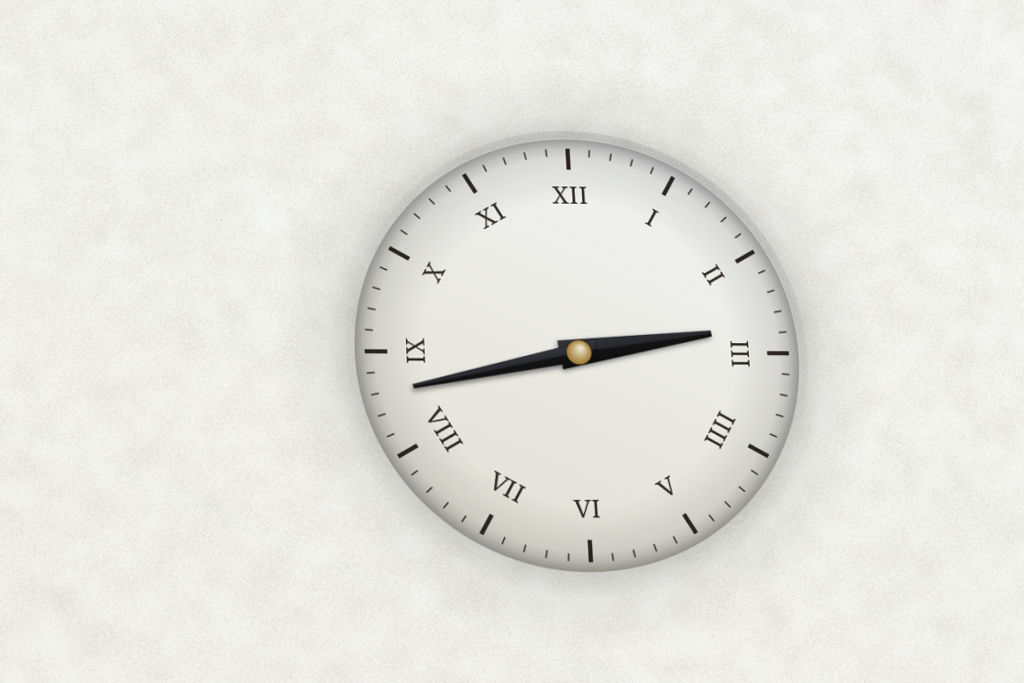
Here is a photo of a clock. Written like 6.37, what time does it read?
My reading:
2.43
